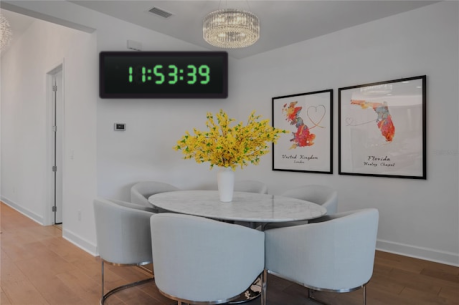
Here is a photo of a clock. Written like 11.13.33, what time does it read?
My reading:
11.53.39
